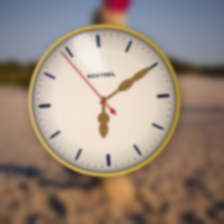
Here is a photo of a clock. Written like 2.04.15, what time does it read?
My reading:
6.09.54
